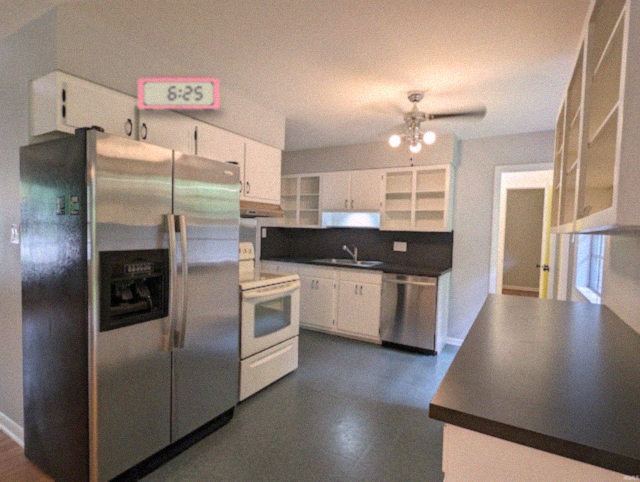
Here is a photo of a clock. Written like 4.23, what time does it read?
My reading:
6.25
